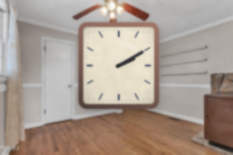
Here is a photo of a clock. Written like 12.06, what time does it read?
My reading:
2.10
